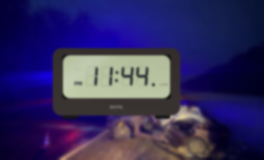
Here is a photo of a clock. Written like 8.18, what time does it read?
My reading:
11.44
